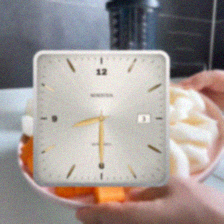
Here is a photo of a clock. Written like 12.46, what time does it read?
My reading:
8.30
